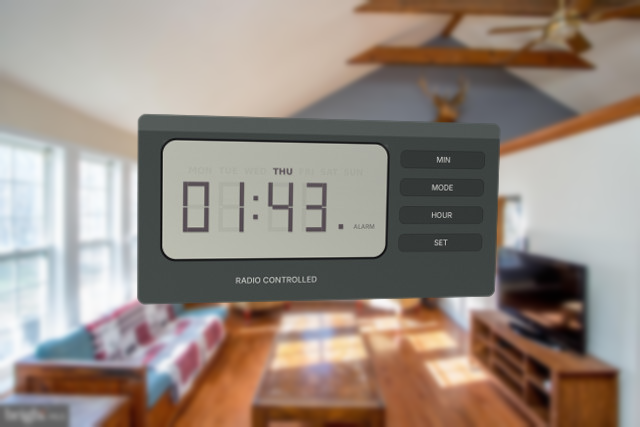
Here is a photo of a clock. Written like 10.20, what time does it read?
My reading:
1.43
